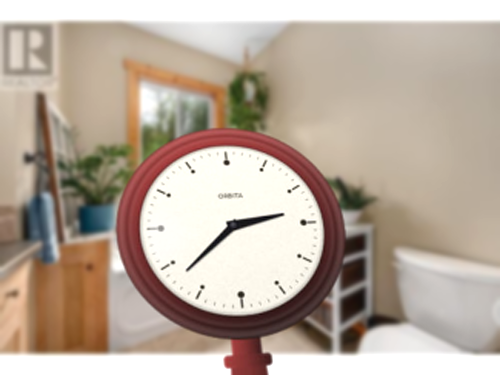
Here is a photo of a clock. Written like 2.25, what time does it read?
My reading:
2.38
